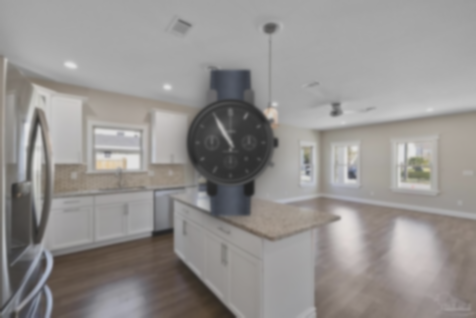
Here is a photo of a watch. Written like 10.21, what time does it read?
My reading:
10.55
